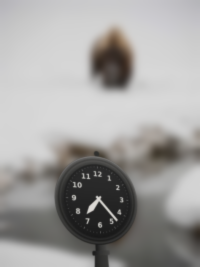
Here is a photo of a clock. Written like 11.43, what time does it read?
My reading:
7.23
